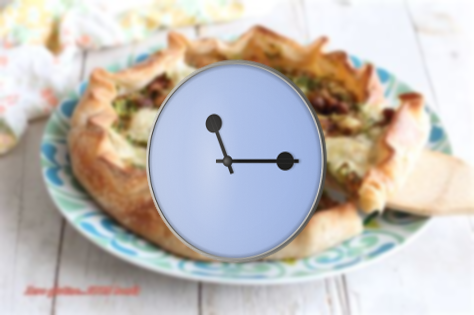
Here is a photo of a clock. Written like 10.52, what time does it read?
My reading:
11.15
